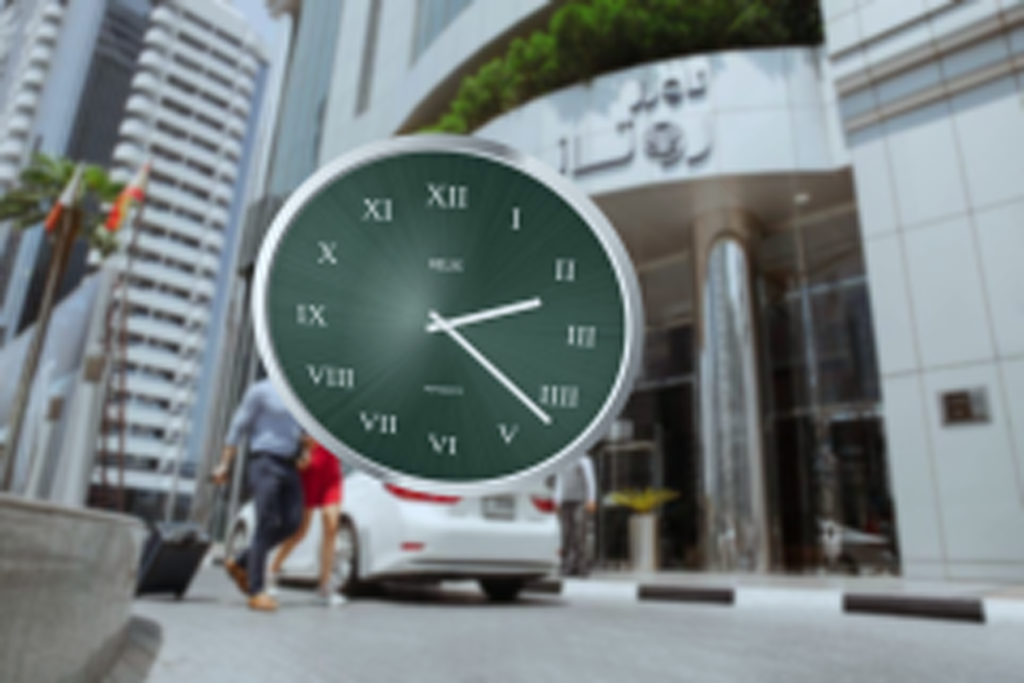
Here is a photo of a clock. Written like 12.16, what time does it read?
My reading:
2.22
